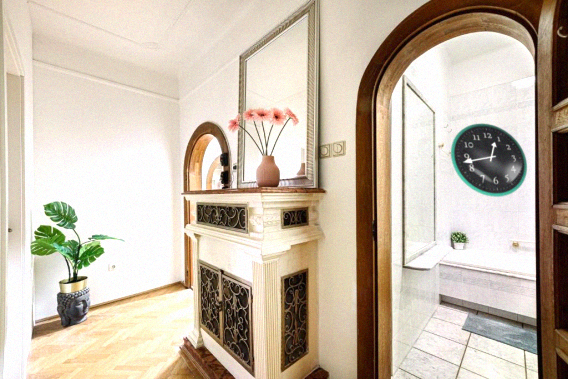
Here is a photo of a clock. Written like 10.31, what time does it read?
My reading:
12.43
